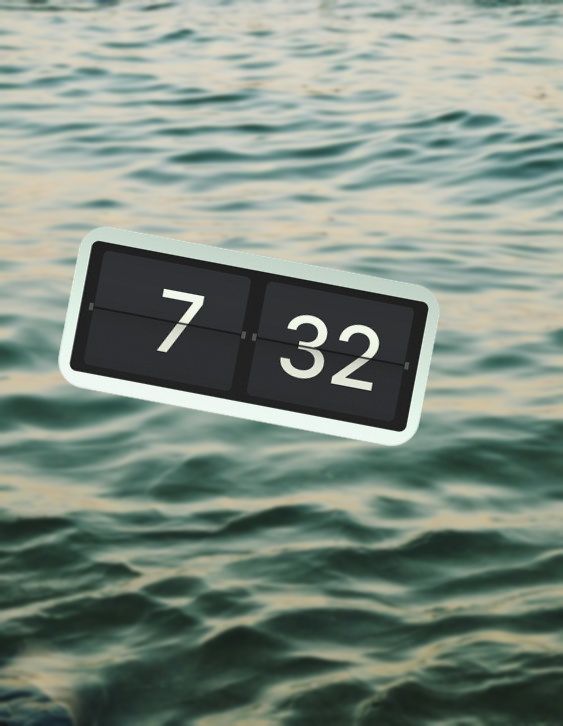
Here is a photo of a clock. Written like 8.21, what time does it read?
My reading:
7.32
